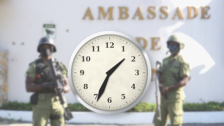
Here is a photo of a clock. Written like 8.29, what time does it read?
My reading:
1.34
